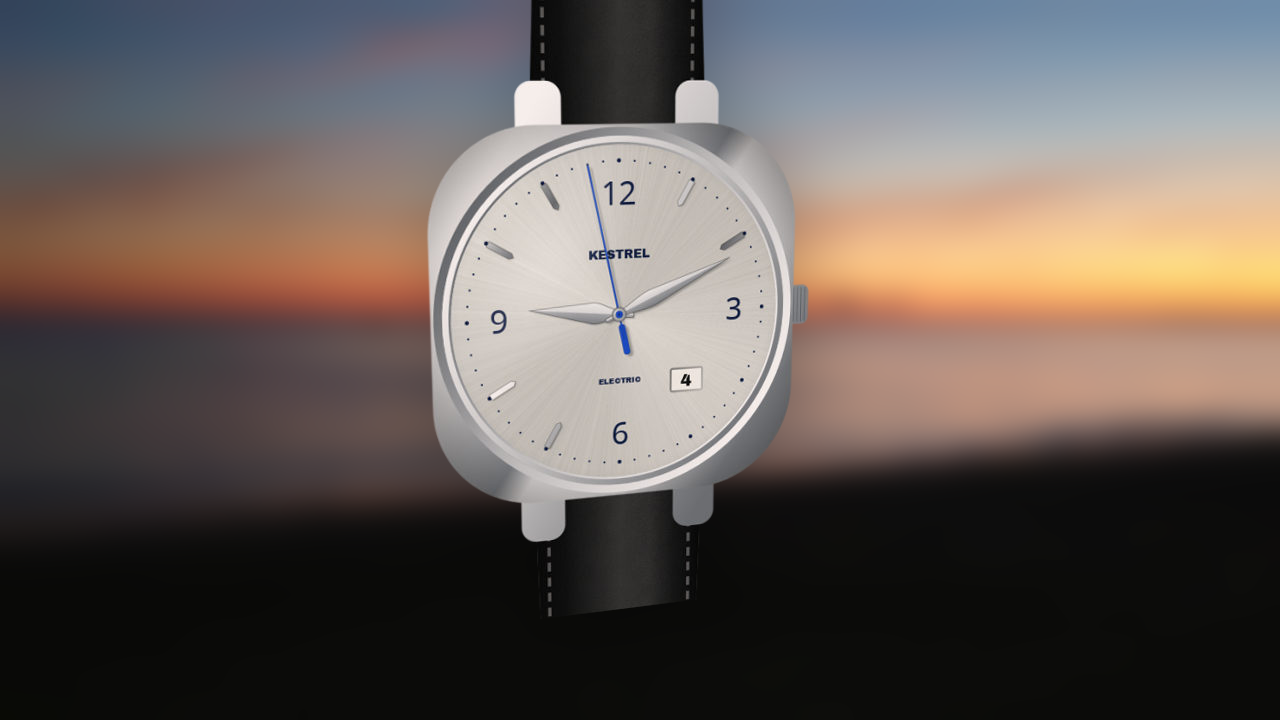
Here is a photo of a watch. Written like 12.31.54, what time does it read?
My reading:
9.10.58
